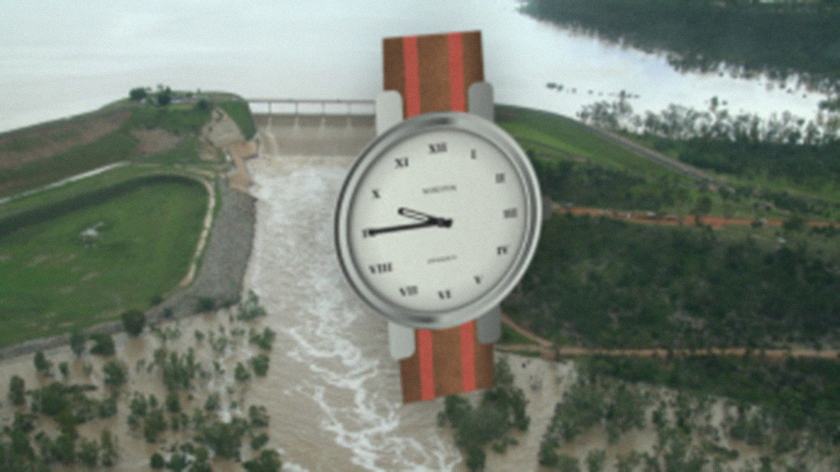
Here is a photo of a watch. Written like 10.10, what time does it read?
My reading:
9.45
